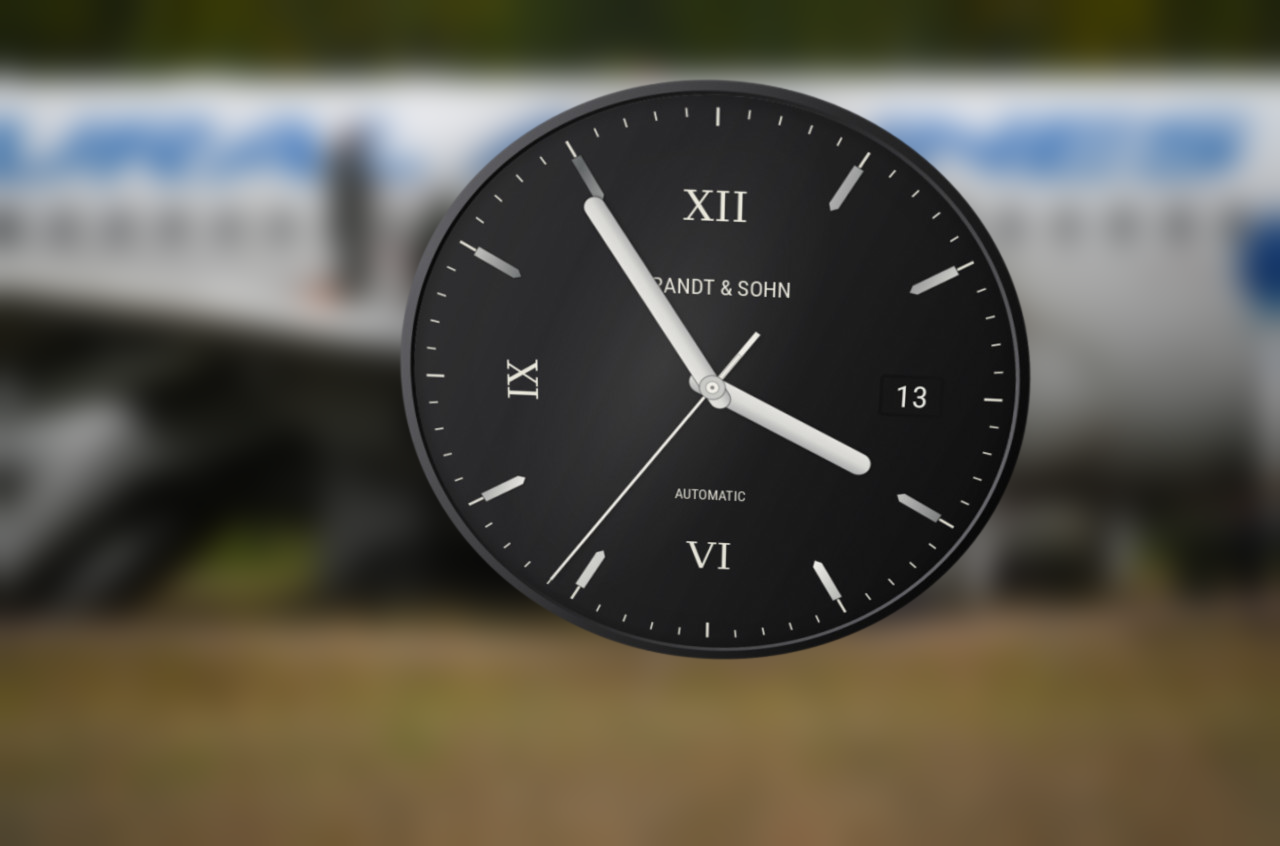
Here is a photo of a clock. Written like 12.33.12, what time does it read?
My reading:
3.54.36
